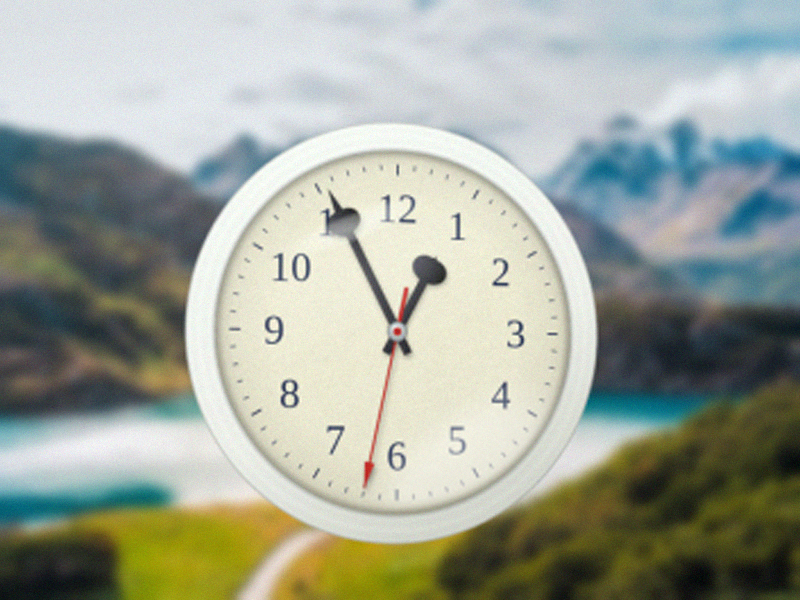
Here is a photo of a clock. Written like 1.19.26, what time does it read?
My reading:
12.55.32
